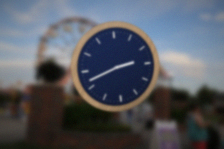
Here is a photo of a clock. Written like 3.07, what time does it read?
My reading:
2.42
